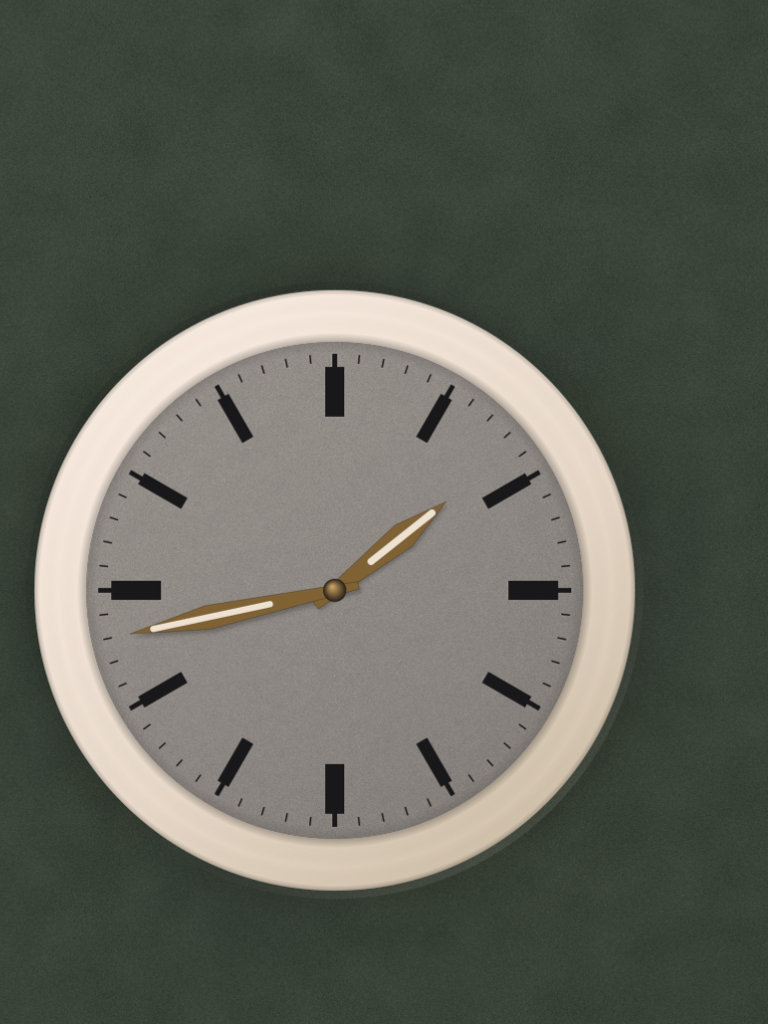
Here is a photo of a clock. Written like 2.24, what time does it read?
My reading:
1.43
